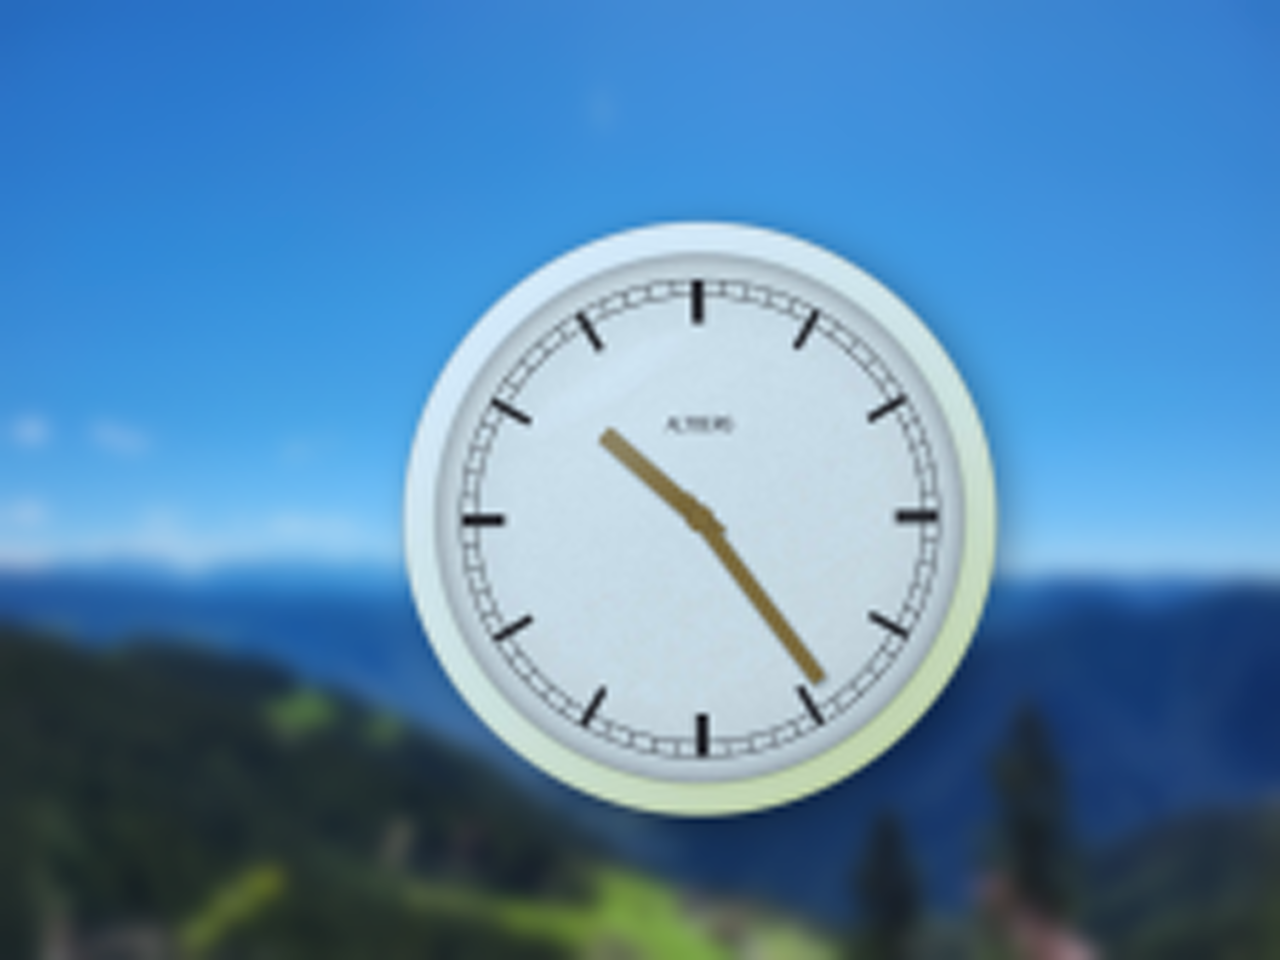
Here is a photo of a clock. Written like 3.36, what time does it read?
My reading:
10.24
